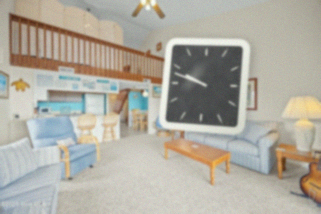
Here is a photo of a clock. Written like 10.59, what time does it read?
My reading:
9.48
